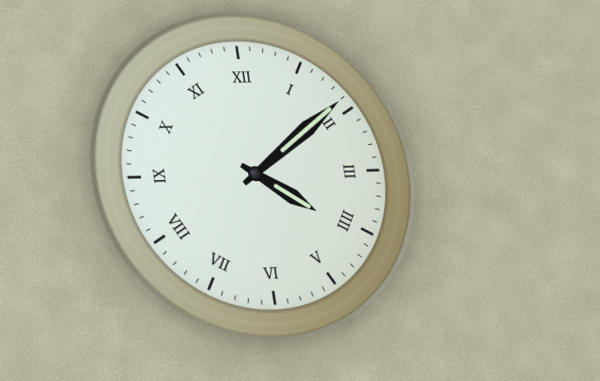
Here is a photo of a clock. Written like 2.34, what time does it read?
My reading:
4.09
